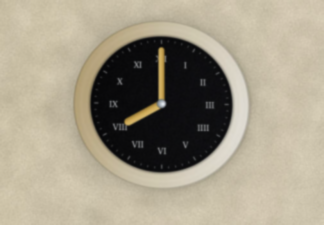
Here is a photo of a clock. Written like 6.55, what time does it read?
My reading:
8.00
